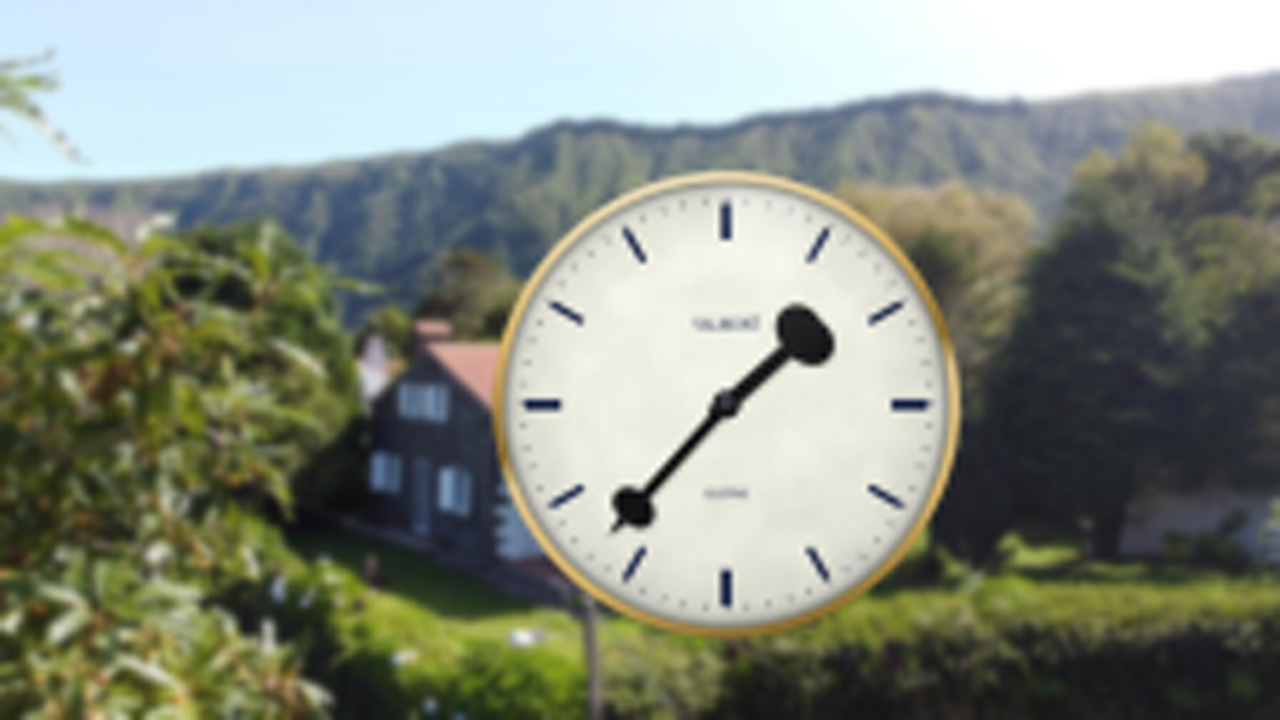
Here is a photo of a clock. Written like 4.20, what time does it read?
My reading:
1.37
